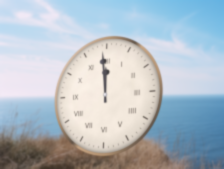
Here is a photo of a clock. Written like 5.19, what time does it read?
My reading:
11.59
